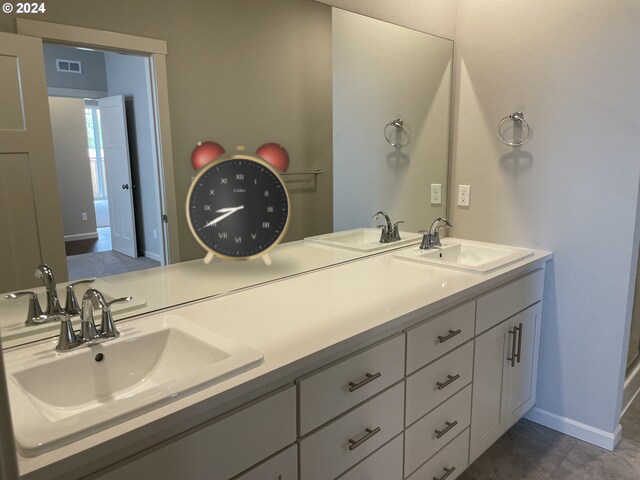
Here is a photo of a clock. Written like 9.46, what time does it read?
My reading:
8.40
